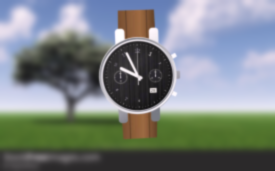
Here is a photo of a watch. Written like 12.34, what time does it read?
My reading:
9.56
